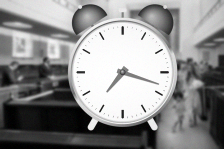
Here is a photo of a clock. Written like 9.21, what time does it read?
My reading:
7.18
